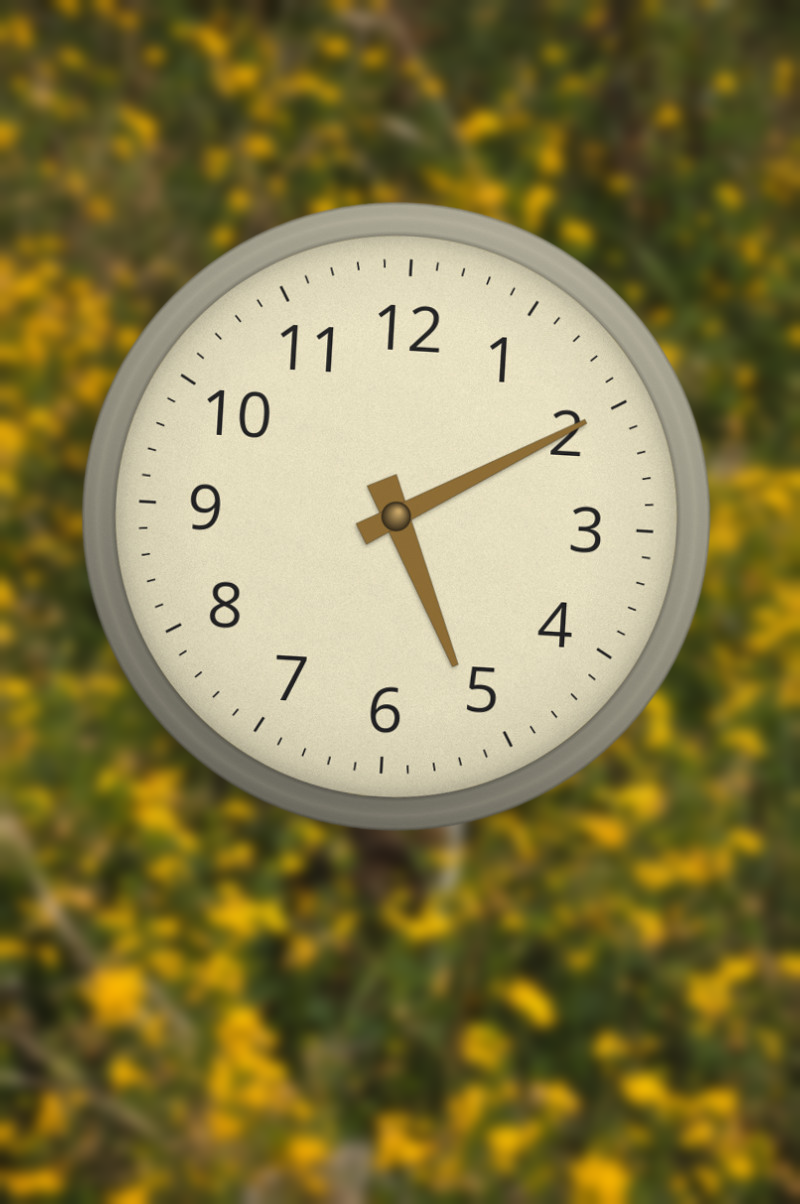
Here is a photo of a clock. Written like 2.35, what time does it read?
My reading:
5.10
